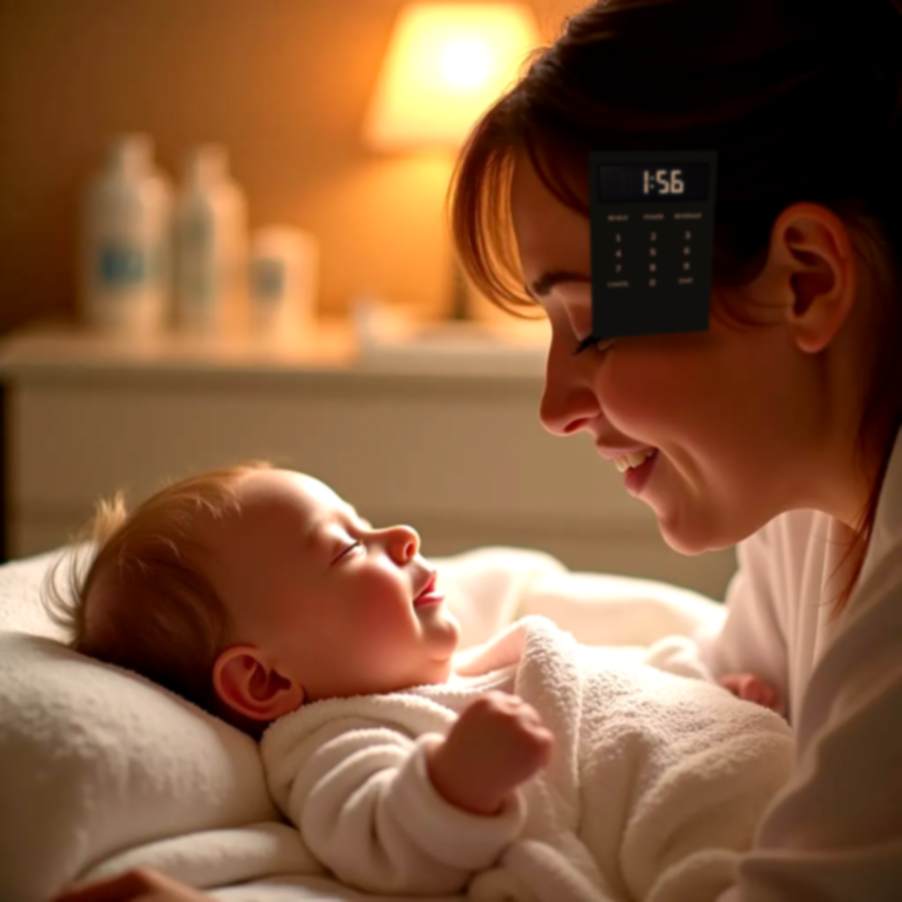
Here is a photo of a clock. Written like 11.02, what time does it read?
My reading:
1.56
